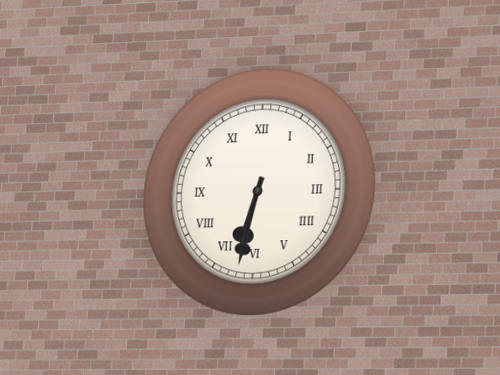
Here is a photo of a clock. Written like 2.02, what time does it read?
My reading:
6.32
